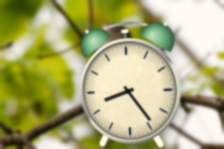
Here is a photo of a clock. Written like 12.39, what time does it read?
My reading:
8.24
